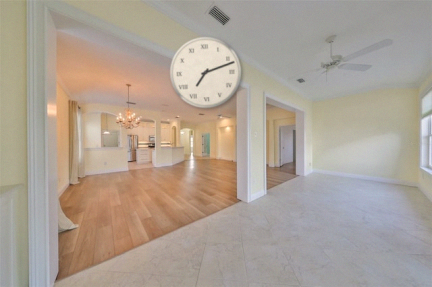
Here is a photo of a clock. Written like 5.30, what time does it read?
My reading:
7.12
